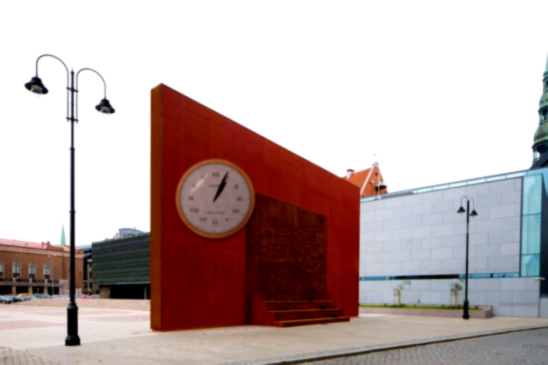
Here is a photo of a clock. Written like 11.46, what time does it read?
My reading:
1.04
